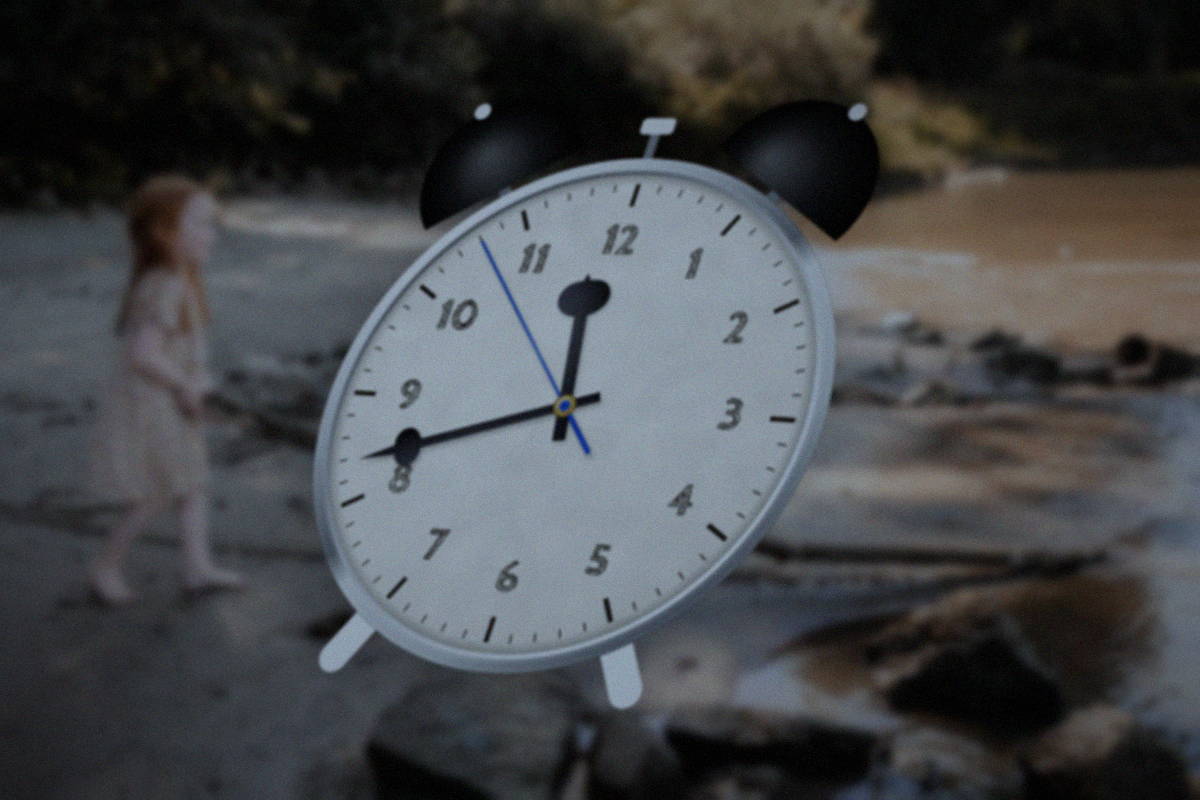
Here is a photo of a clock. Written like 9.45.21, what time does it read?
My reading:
11.41.53
